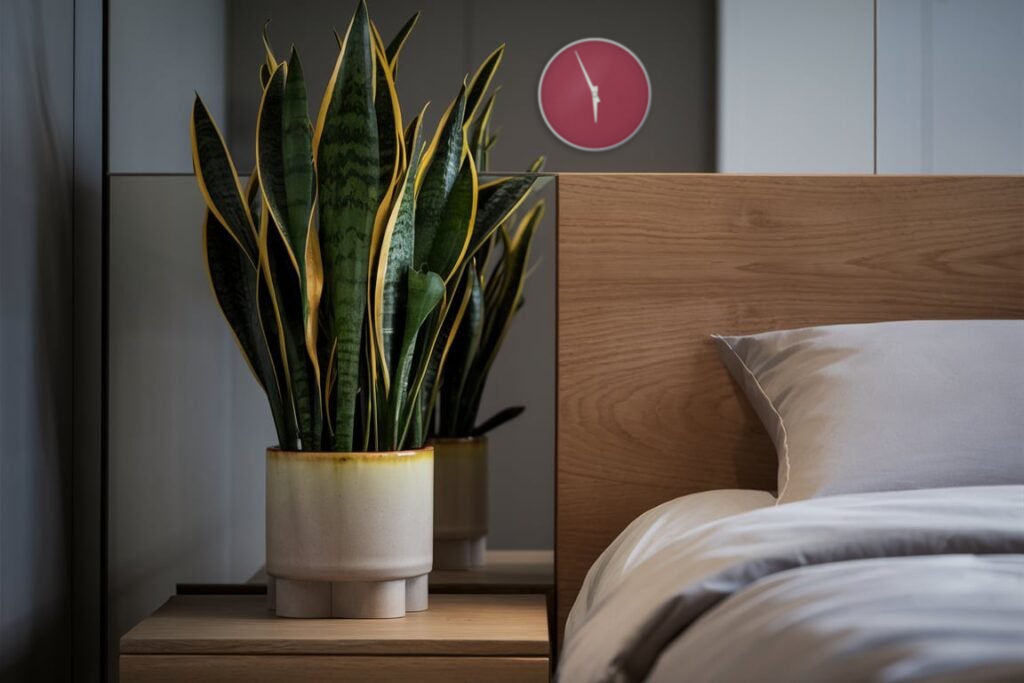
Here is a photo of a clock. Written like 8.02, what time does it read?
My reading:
5.56
